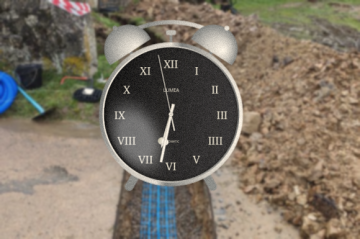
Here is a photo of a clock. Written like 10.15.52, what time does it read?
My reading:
6.31.58
